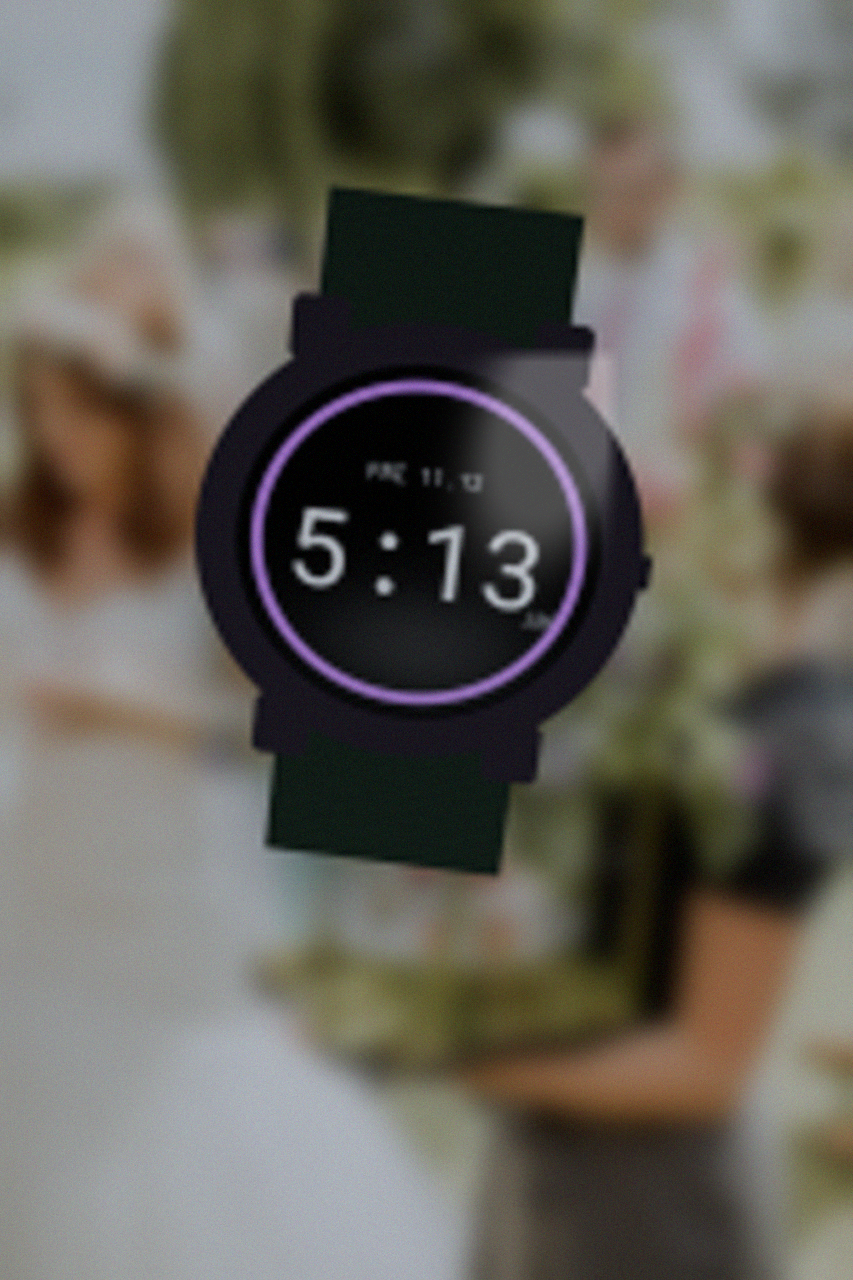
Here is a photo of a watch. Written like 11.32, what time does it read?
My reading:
5.13
